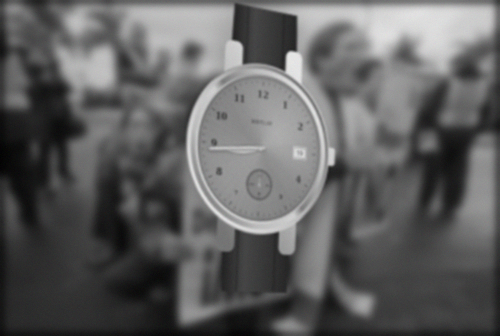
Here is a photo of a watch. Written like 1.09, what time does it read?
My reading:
8.44
